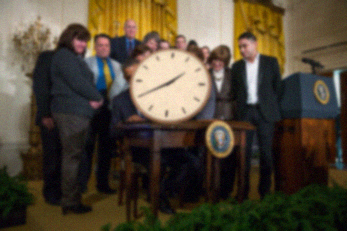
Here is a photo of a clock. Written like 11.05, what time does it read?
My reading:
1.40
